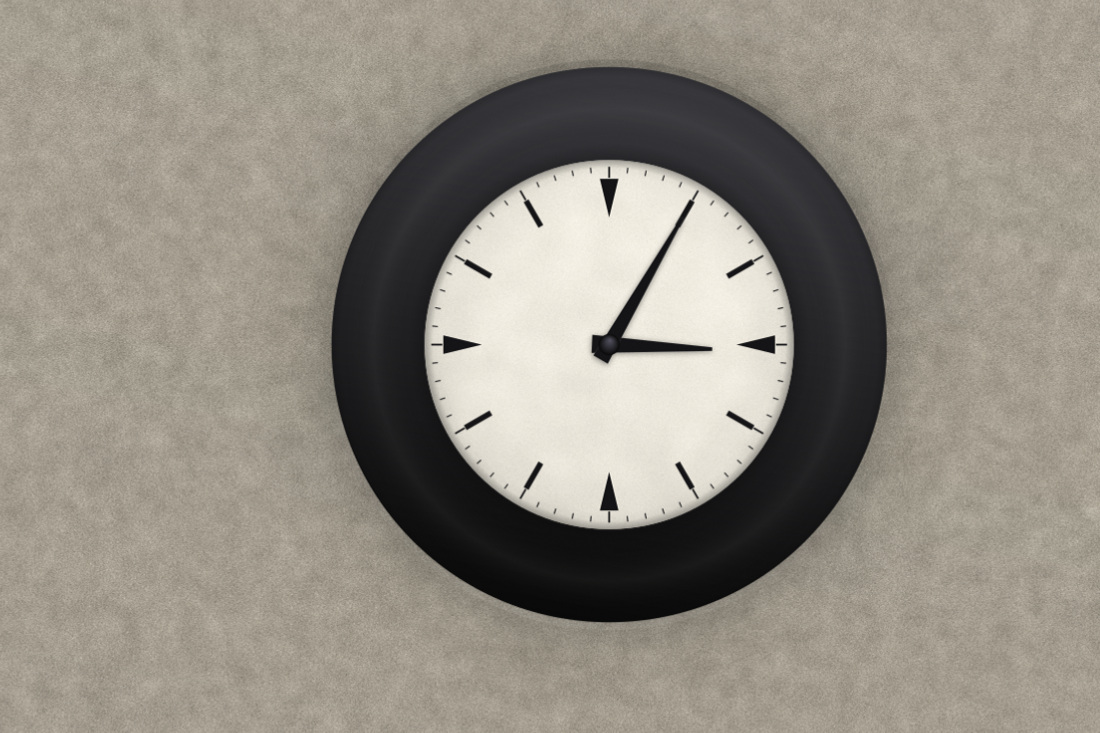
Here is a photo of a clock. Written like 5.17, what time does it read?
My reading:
3.05
